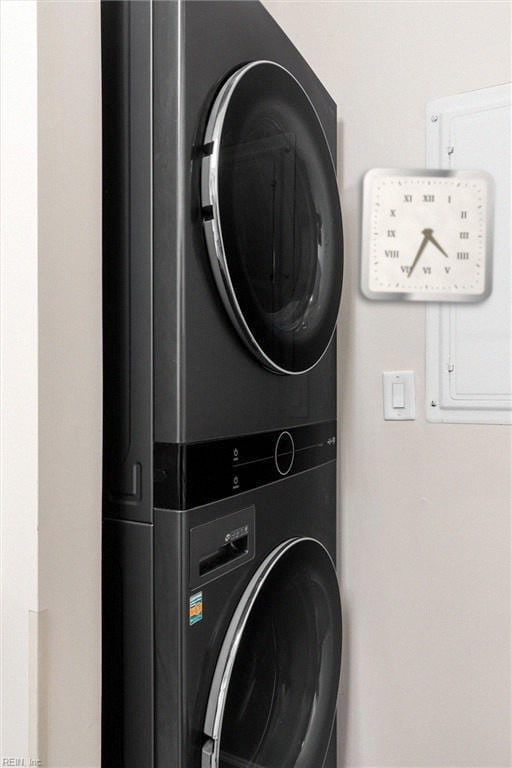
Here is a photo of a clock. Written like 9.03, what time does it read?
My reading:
4.34
